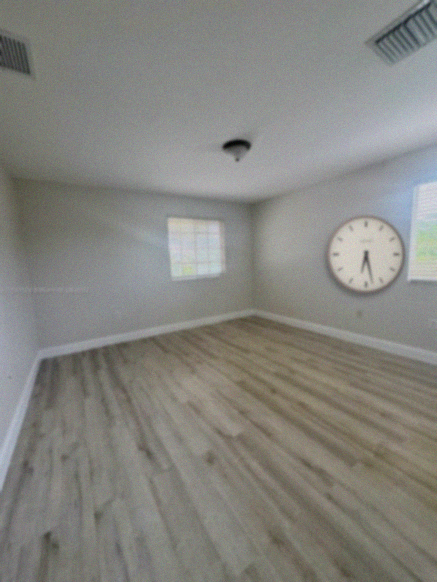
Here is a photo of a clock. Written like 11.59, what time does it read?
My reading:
6.28
